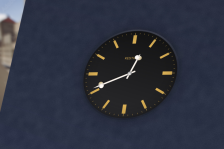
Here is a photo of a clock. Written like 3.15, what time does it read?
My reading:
12.41
